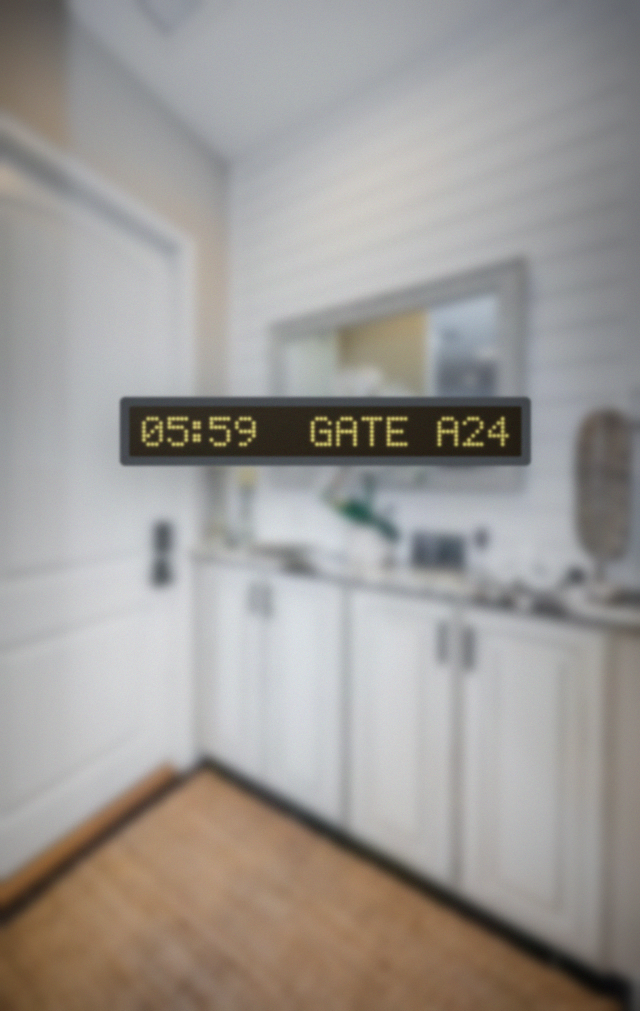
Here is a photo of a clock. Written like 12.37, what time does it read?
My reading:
5.59
